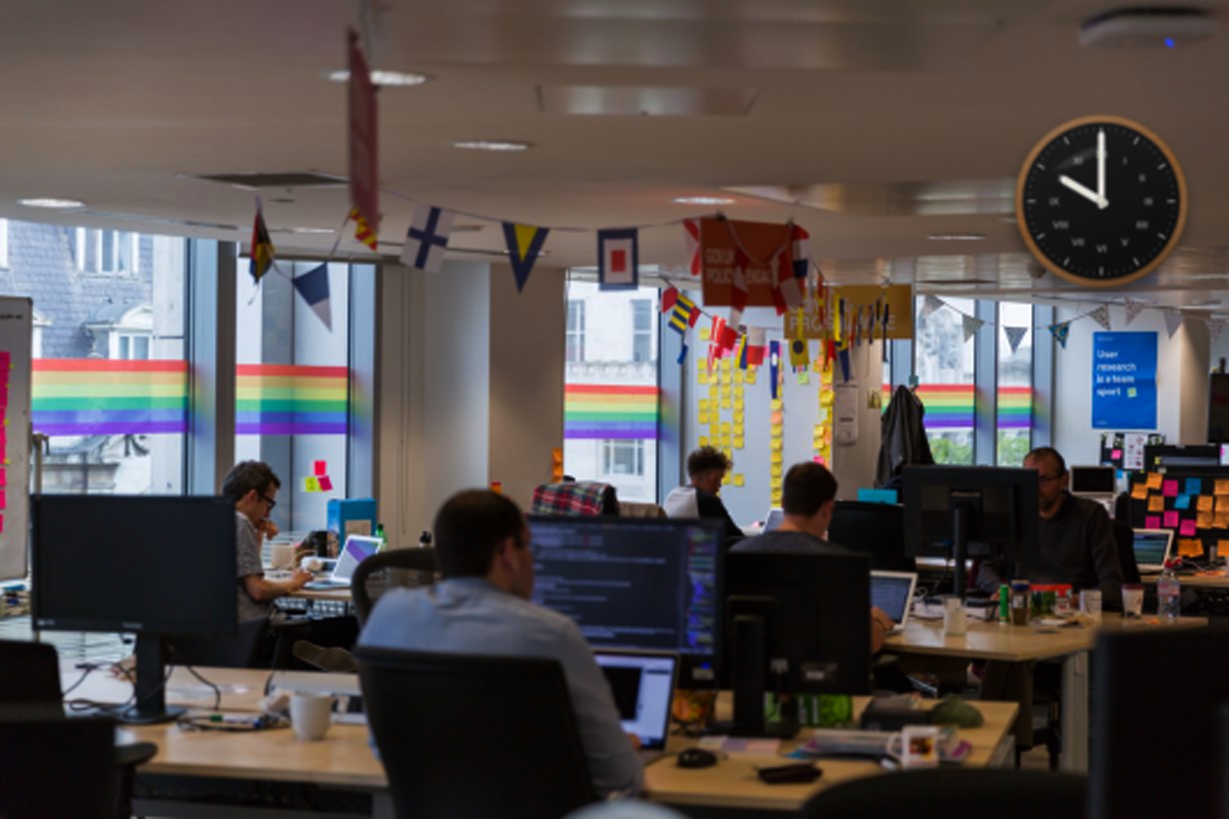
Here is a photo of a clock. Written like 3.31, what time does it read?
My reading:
10.00
